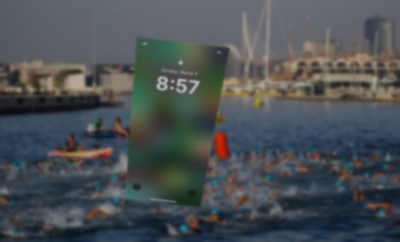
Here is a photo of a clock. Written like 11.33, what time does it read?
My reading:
8.57
